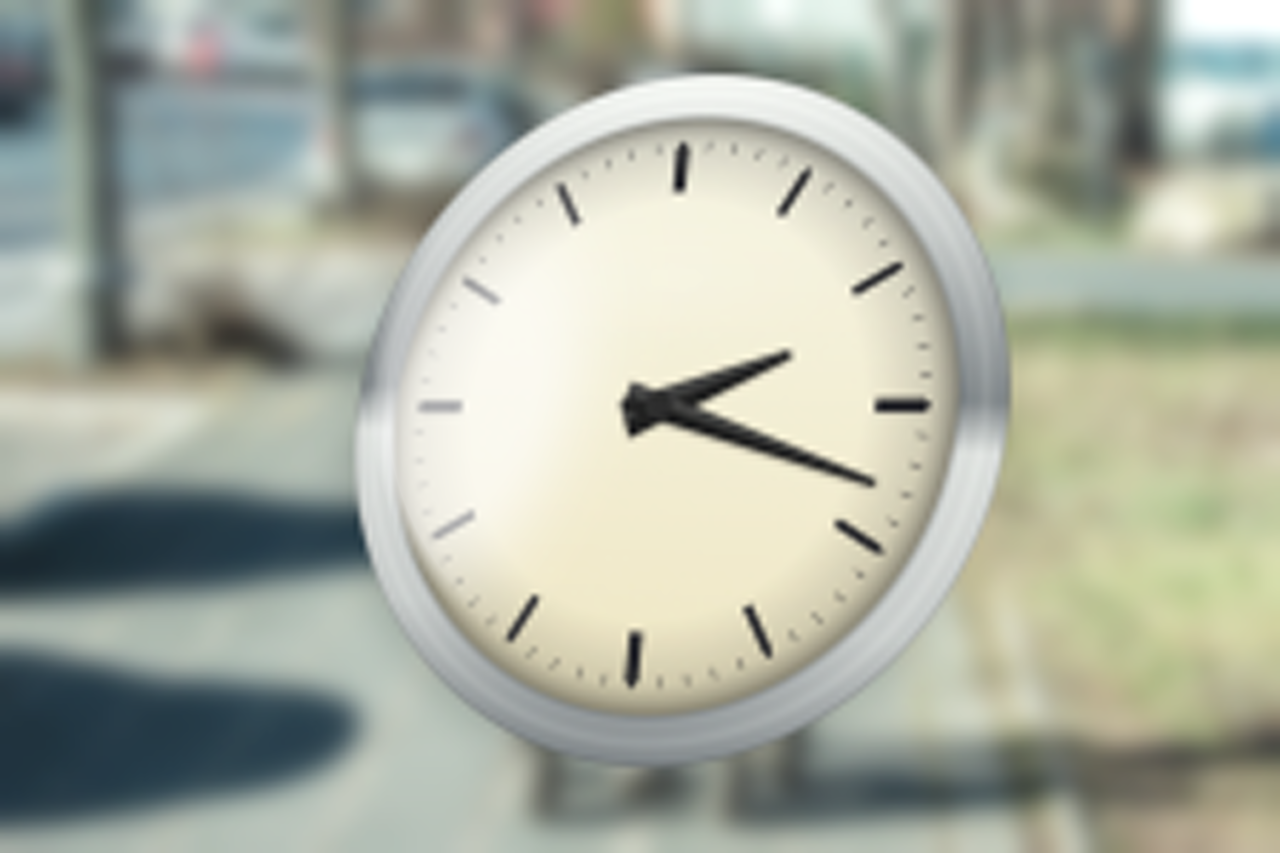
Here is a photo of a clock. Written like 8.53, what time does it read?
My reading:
2.18
